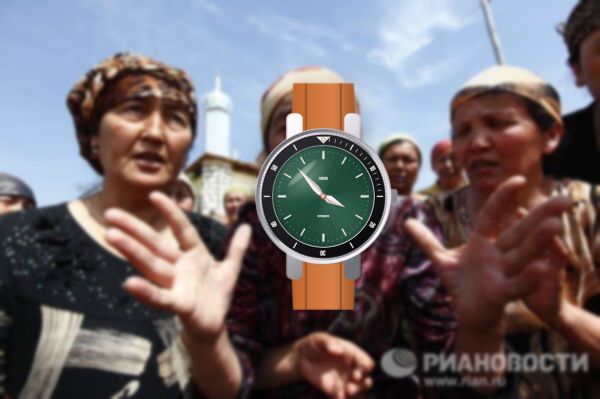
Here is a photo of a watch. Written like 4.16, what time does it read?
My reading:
3.53
